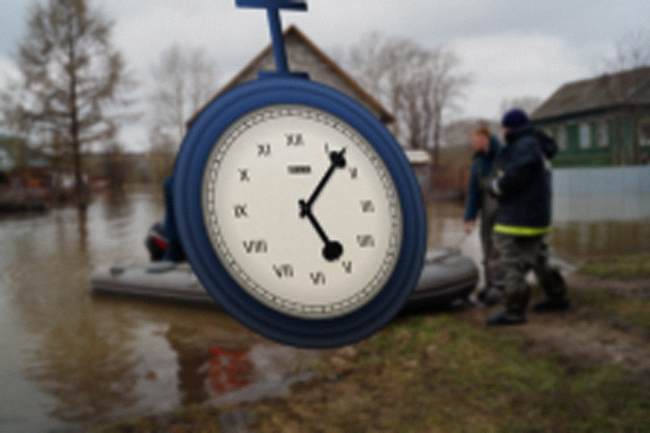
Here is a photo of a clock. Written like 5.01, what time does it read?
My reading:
5.07
